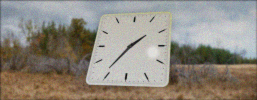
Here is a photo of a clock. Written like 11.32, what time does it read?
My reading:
1.36
